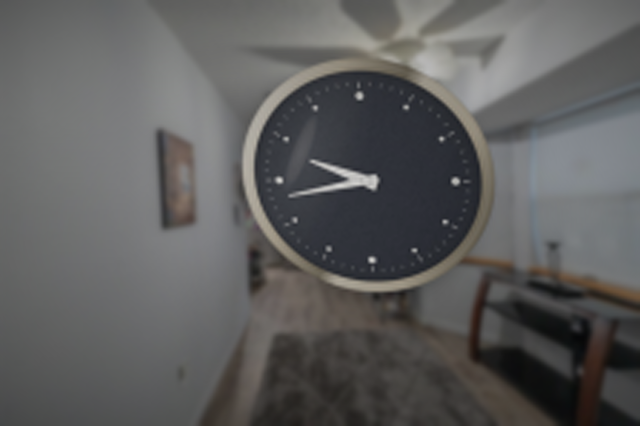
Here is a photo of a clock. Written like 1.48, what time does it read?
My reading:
9.43
